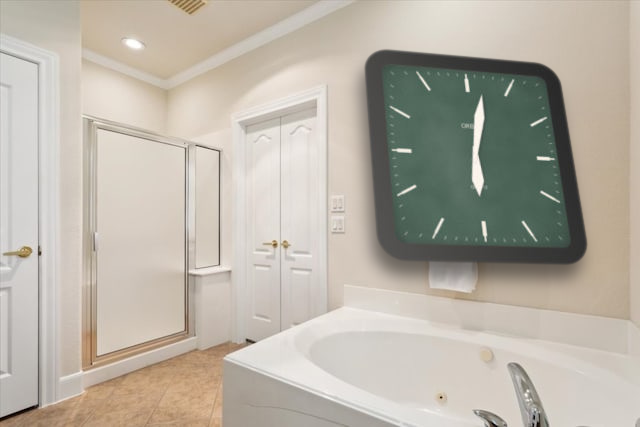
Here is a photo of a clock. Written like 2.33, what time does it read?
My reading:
6.02
